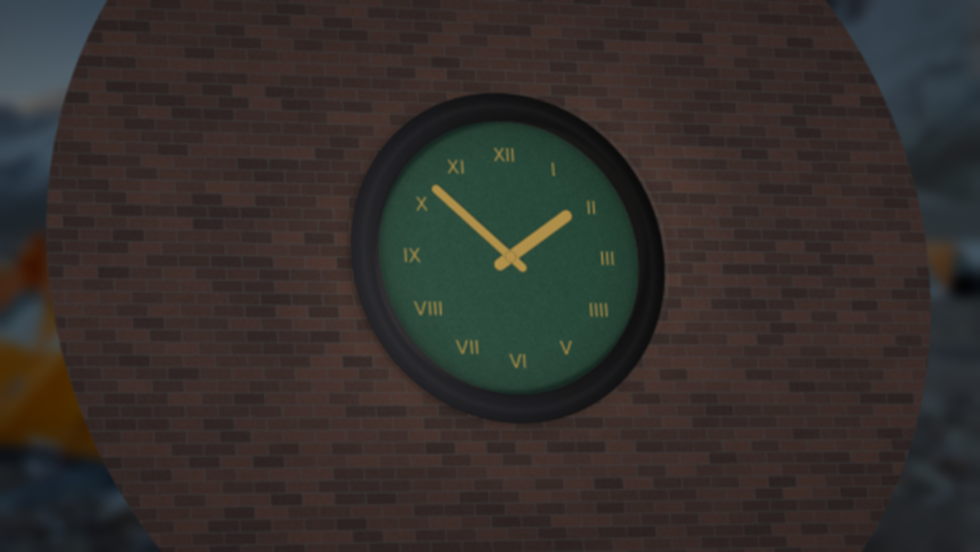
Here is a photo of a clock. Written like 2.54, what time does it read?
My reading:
1.52
